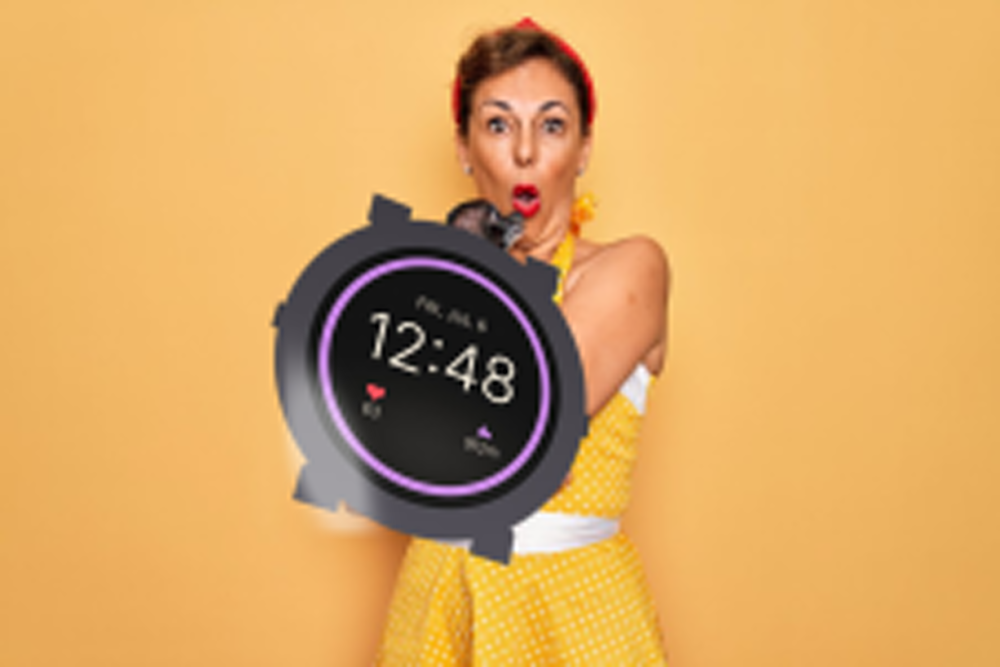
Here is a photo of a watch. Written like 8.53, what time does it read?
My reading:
12.48
